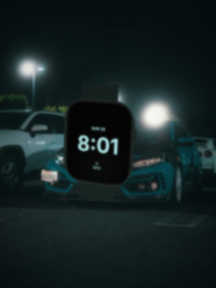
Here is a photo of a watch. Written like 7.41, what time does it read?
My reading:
8.01
